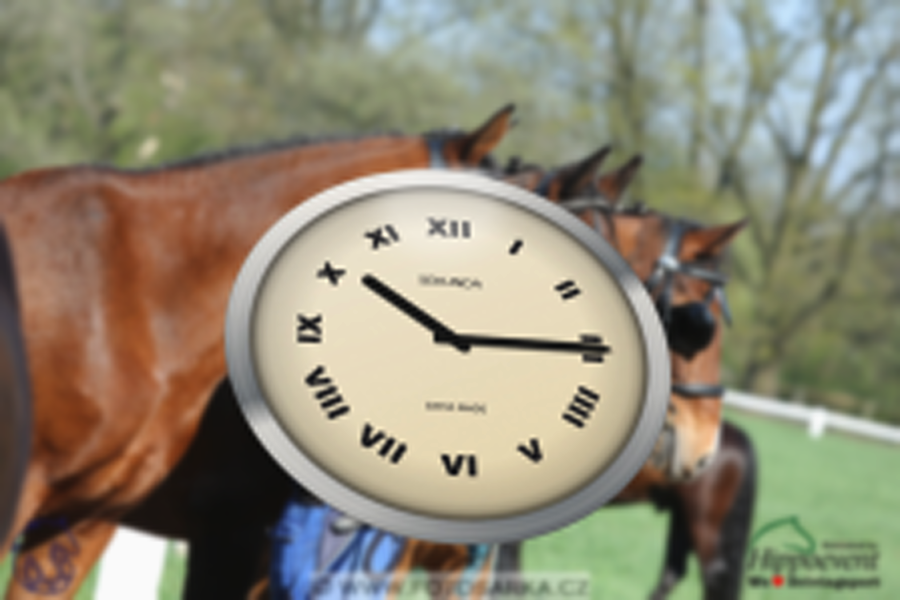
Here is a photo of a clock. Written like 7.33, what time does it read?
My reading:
10.15
